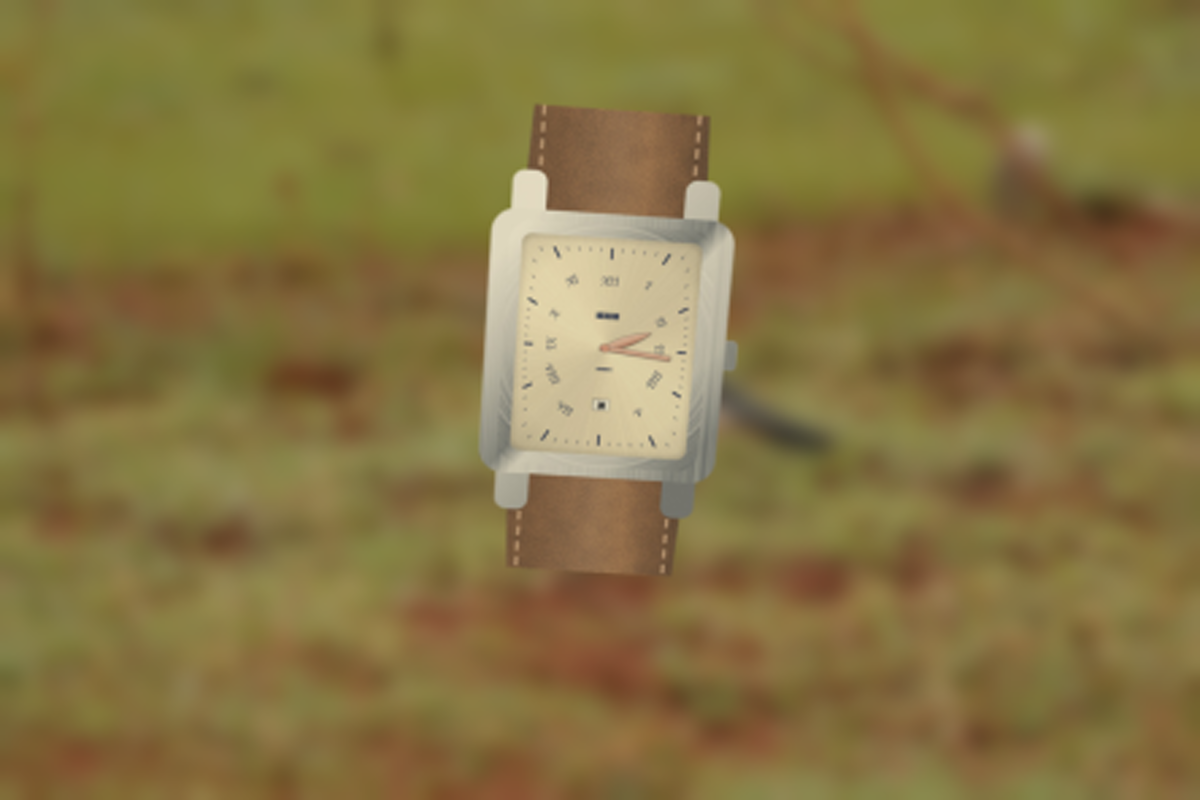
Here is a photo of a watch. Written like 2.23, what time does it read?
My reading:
2.16
